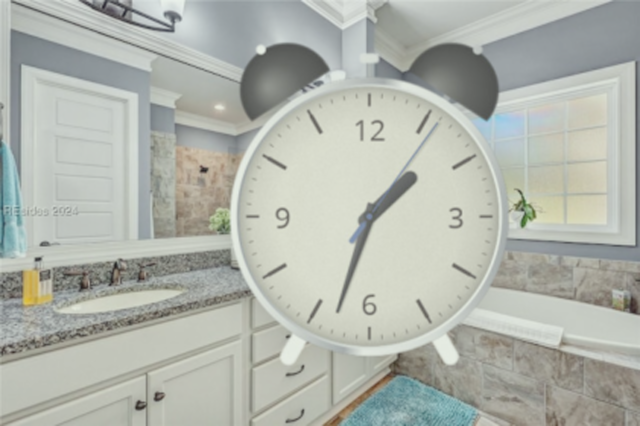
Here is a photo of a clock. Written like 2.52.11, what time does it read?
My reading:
1.33.06
